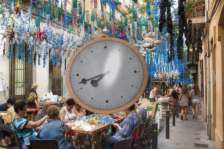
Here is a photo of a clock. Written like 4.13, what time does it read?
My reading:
7.42
